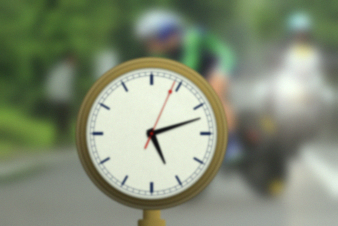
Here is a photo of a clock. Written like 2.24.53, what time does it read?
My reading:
5.12.04
